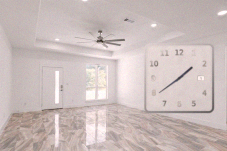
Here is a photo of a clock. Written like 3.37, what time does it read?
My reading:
1.39
